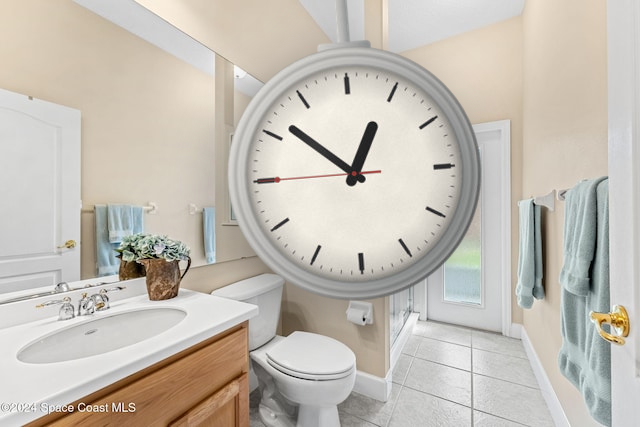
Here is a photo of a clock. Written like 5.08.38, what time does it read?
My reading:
12.51.45
